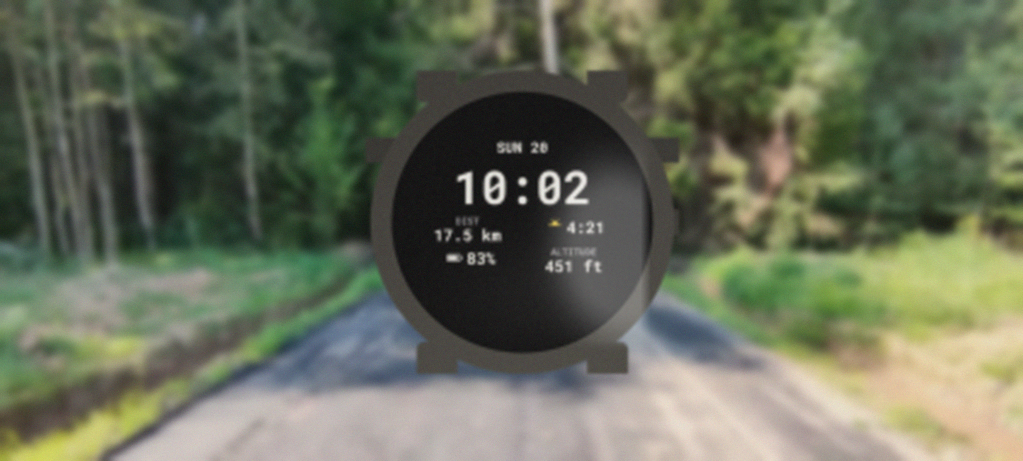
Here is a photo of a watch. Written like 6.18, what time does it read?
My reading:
10.02
